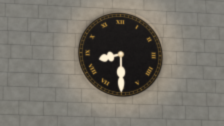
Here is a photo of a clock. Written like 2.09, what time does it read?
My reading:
8.30
